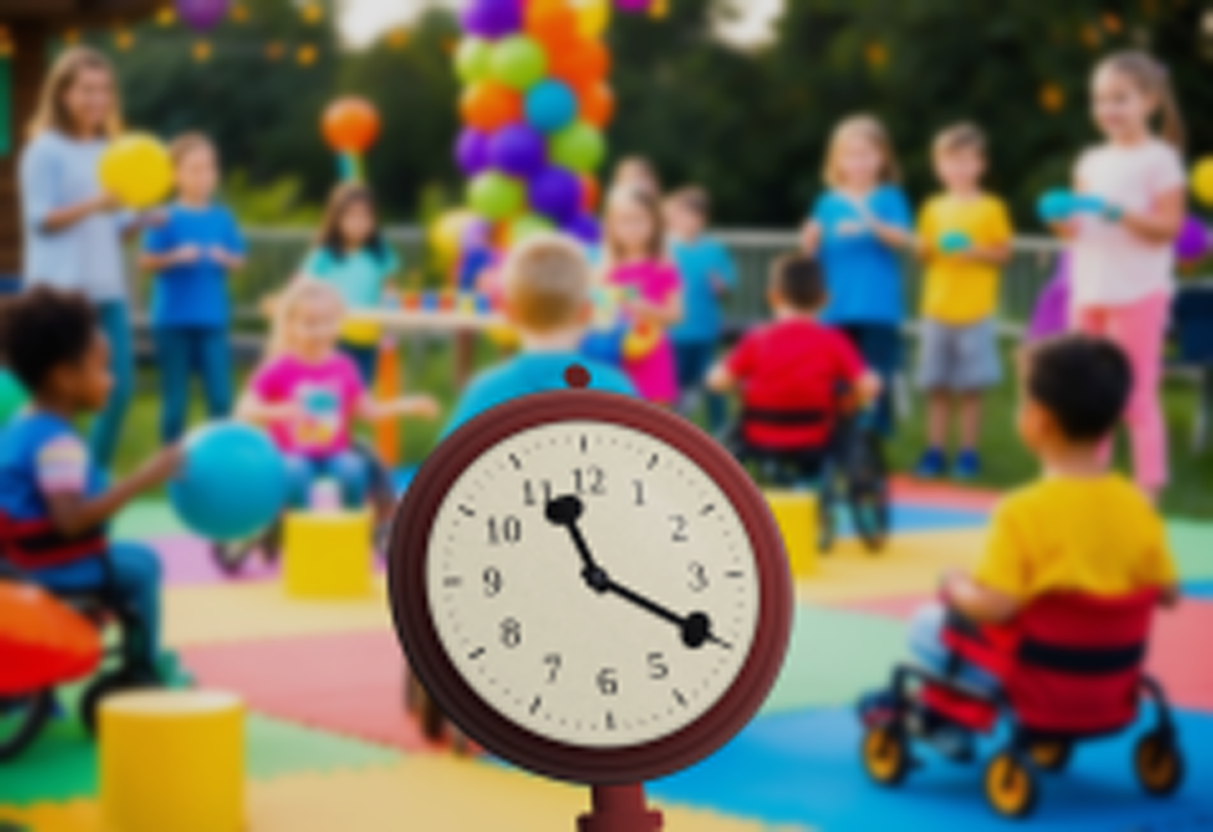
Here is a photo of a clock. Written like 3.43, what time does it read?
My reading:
11.20
